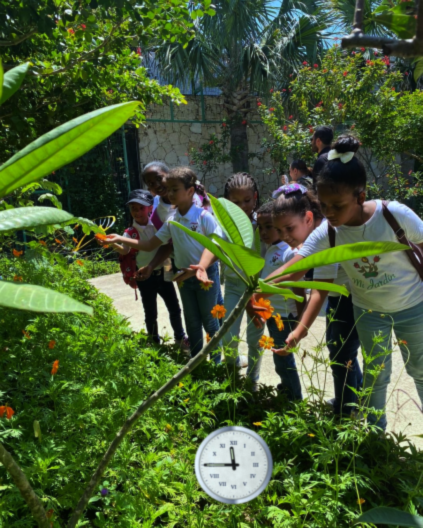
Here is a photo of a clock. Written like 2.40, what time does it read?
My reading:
11.45
